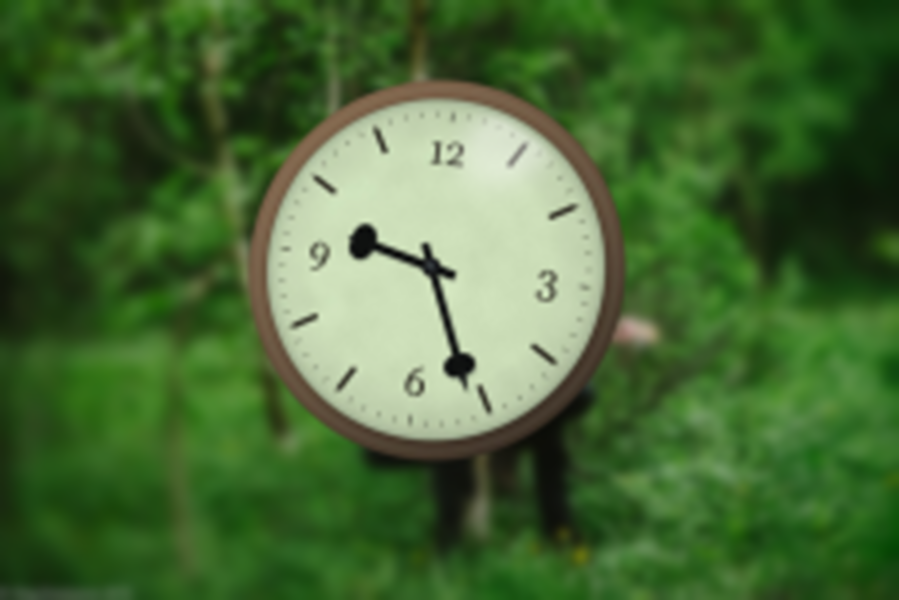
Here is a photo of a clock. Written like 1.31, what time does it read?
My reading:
9.26
